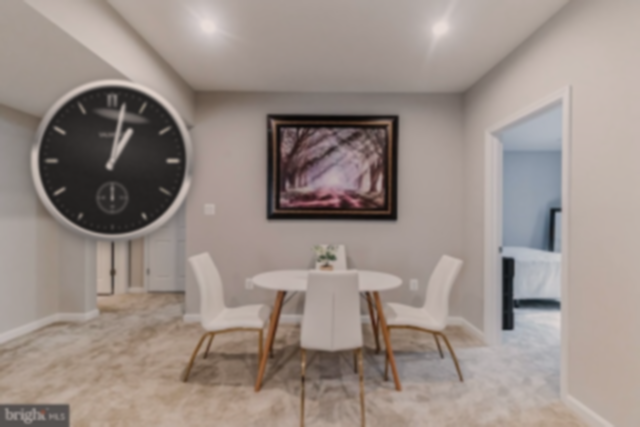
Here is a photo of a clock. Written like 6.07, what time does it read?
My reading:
1.02
